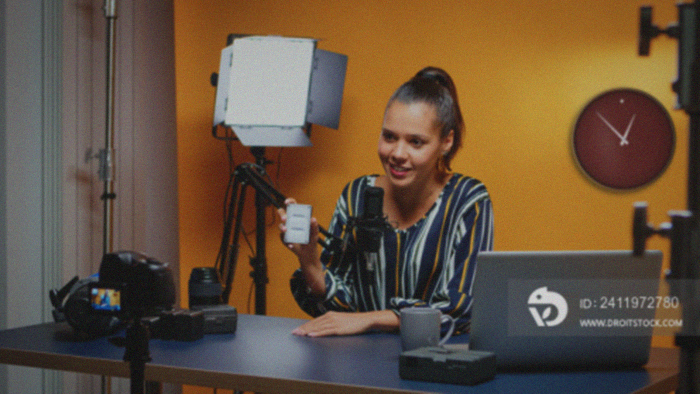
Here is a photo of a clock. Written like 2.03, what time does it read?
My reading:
12.53
